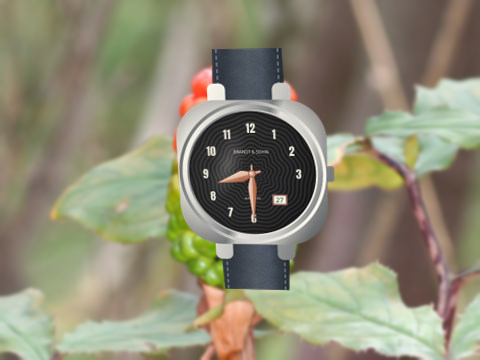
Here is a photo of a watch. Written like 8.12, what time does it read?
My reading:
8.30
